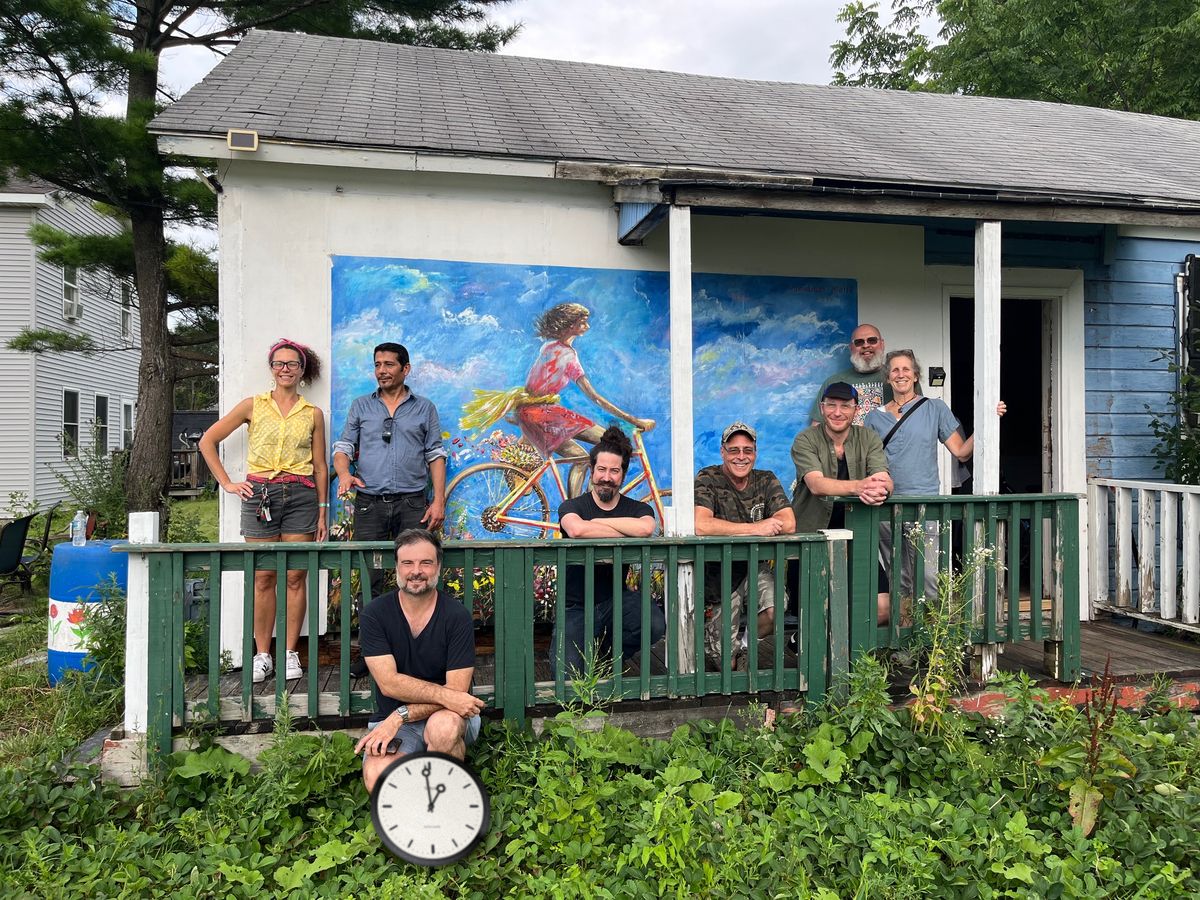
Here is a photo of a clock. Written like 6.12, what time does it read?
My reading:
12.59
